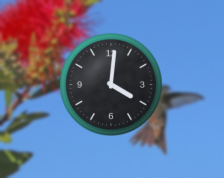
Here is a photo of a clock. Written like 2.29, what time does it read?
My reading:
4.01
